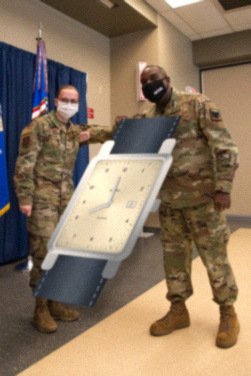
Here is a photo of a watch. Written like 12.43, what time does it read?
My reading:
7.59
